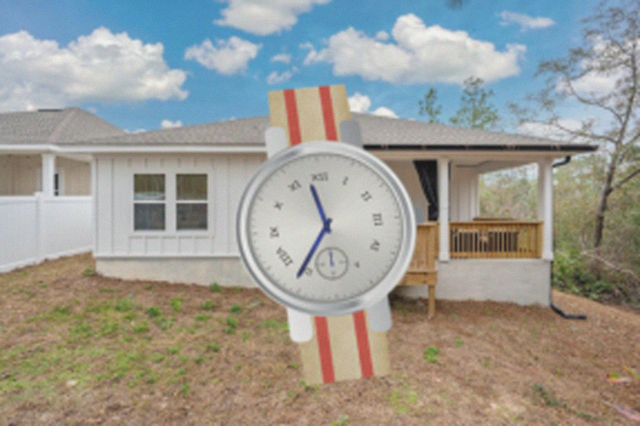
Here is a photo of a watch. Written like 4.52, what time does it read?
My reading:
11.36
